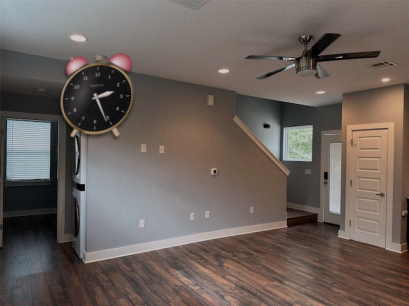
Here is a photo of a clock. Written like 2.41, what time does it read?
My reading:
2.26
